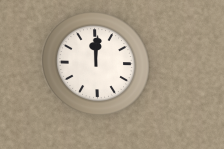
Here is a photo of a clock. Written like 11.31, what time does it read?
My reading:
12.01
